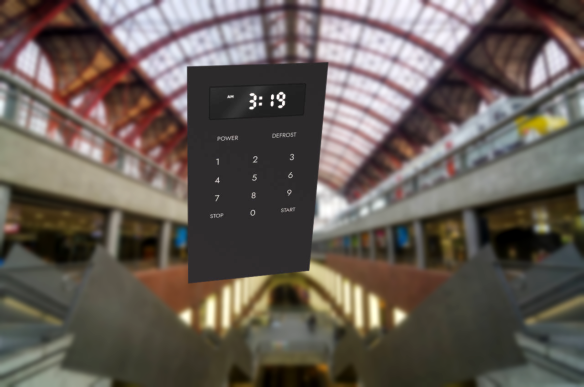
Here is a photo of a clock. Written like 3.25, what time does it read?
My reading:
3.19
